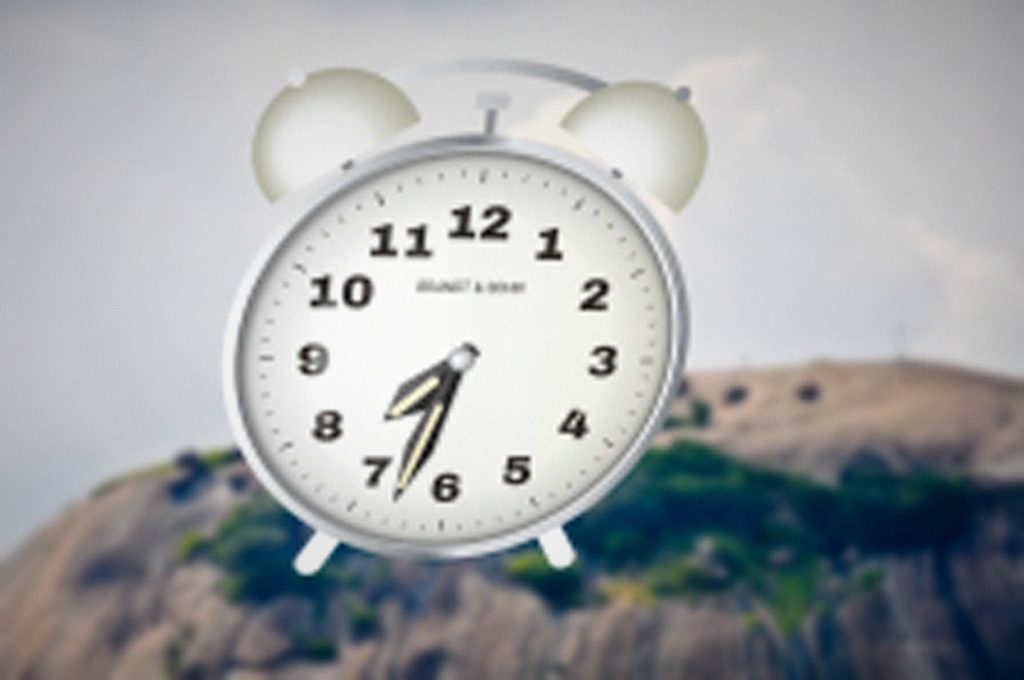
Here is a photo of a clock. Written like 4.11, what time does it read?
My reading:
7.33
